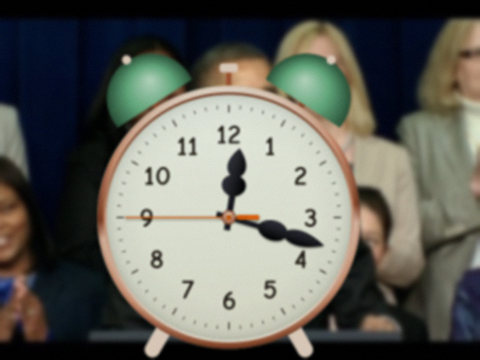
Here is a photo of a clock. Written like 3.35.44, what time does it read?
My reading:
12.17.45
